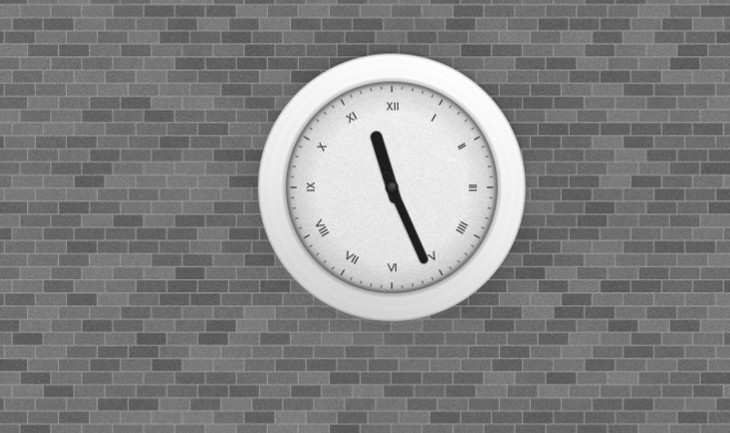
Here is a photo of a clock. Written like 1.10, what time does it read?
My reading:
11.26
